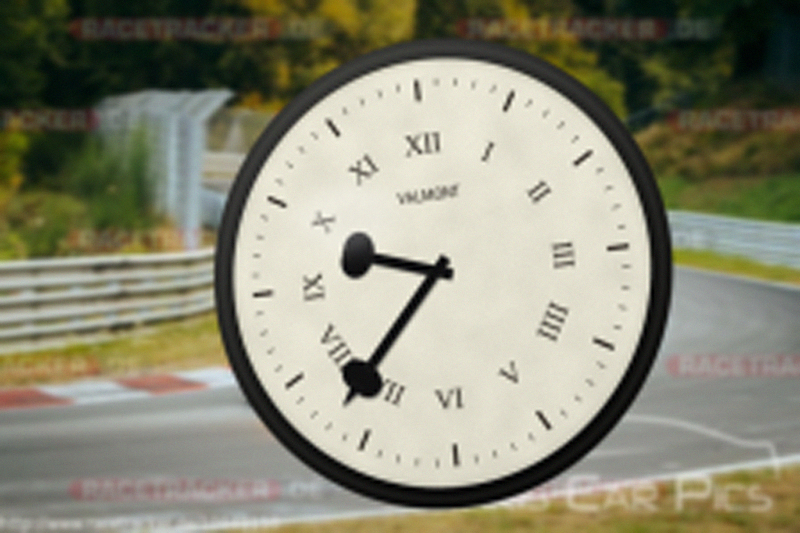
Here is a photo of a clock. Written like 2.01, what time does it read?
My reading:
9.37
